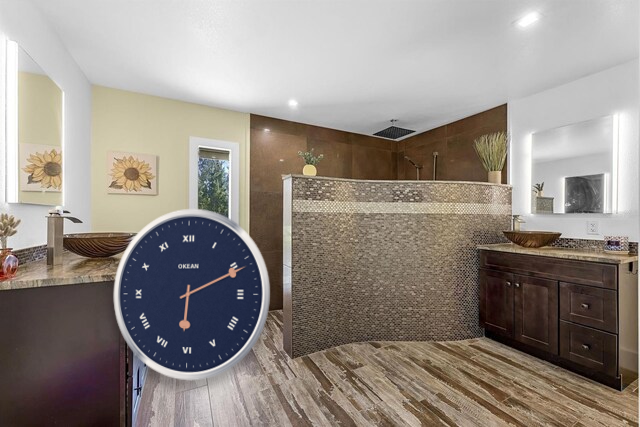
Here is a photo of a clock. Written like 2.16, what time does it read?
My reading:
6.11
